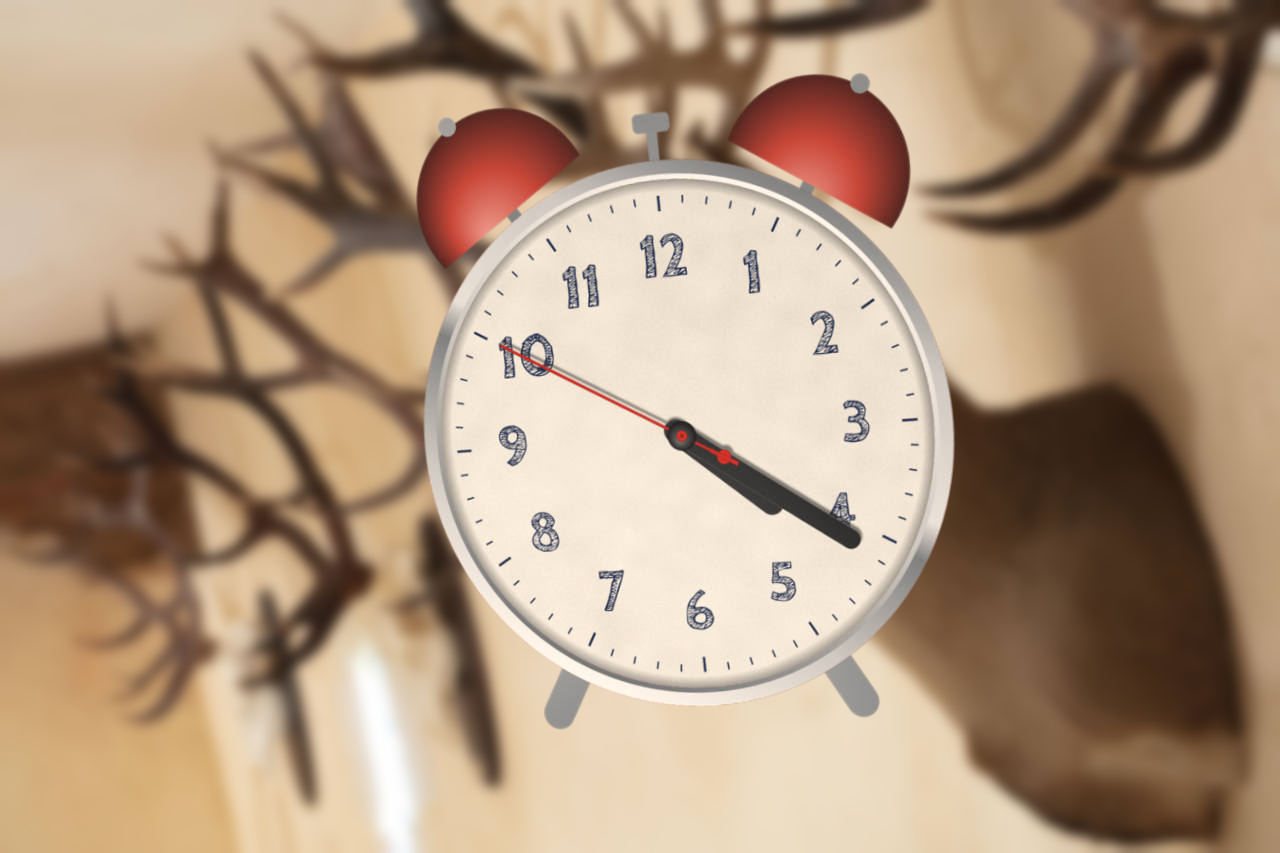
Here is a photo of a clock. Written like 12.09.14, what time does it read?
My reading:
4.20.50
